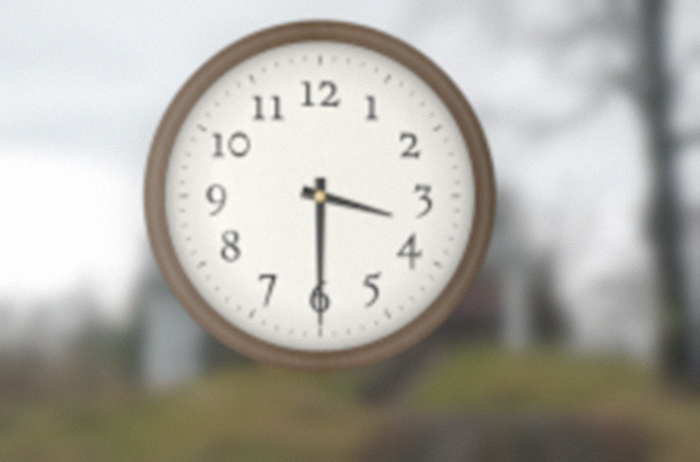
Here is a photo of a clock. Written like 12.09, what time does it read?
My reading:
3.30
